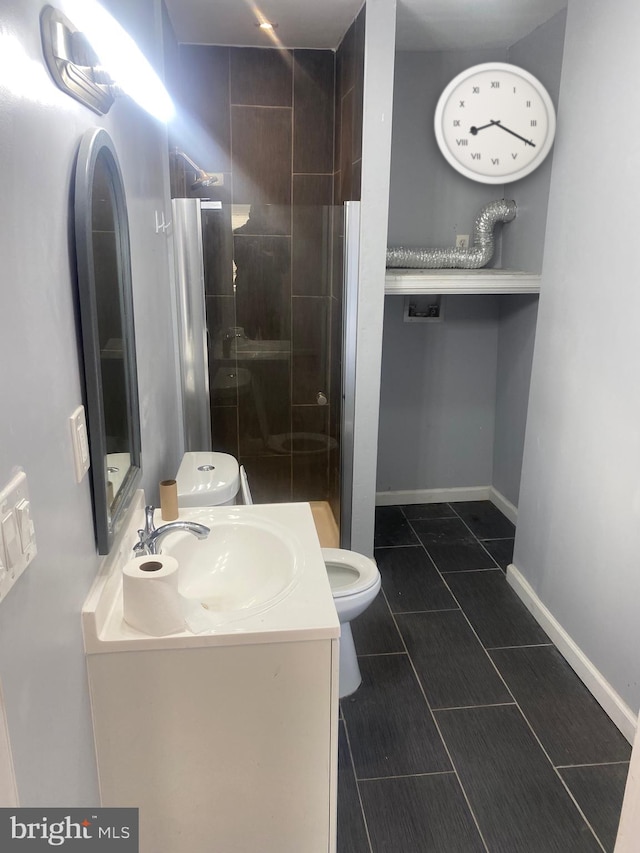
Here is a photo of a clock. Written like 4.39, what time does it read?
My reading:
8.20
